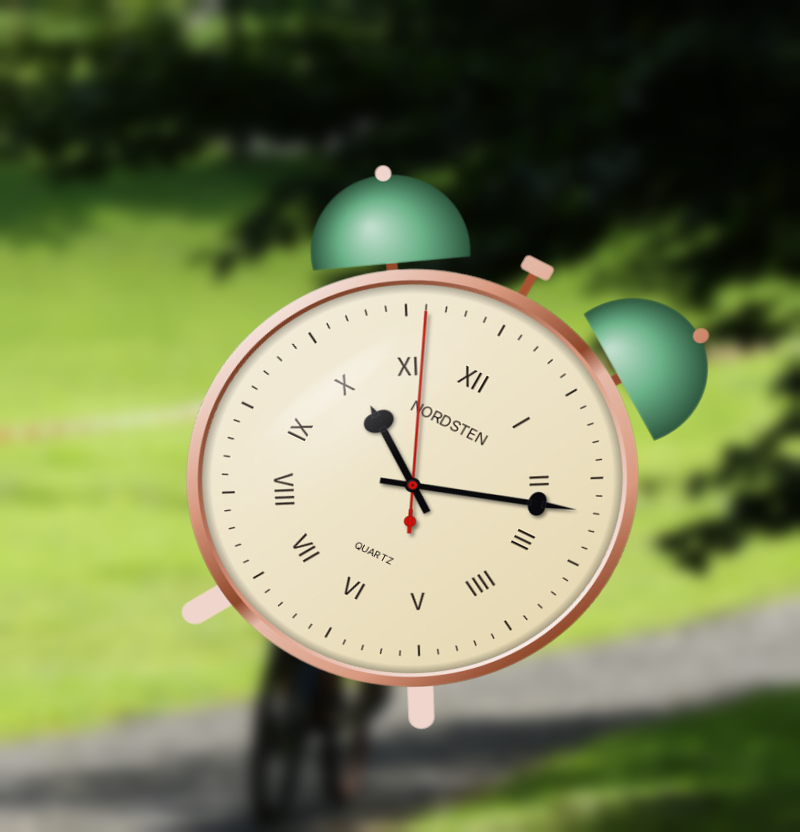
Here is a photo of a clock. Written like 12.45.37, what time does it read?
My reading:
10.11.56
